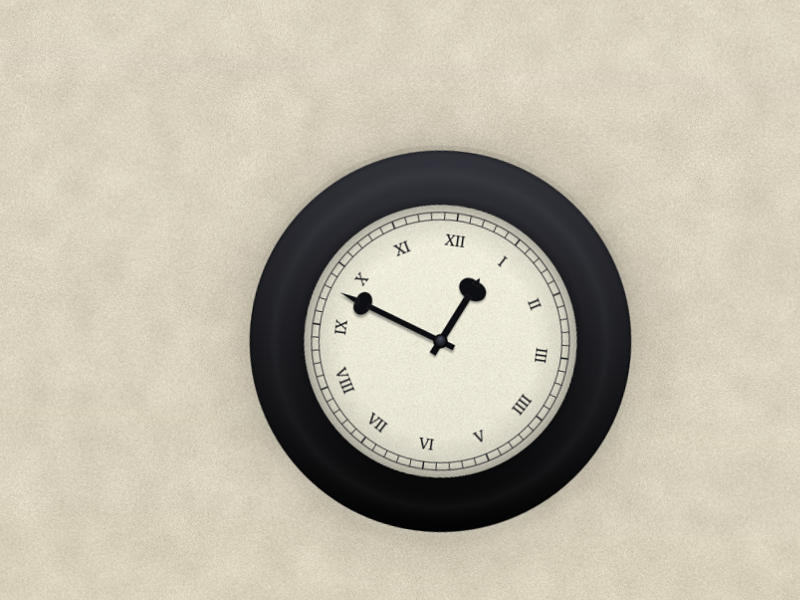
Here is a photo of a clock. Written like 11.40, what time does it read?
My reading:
12.48
